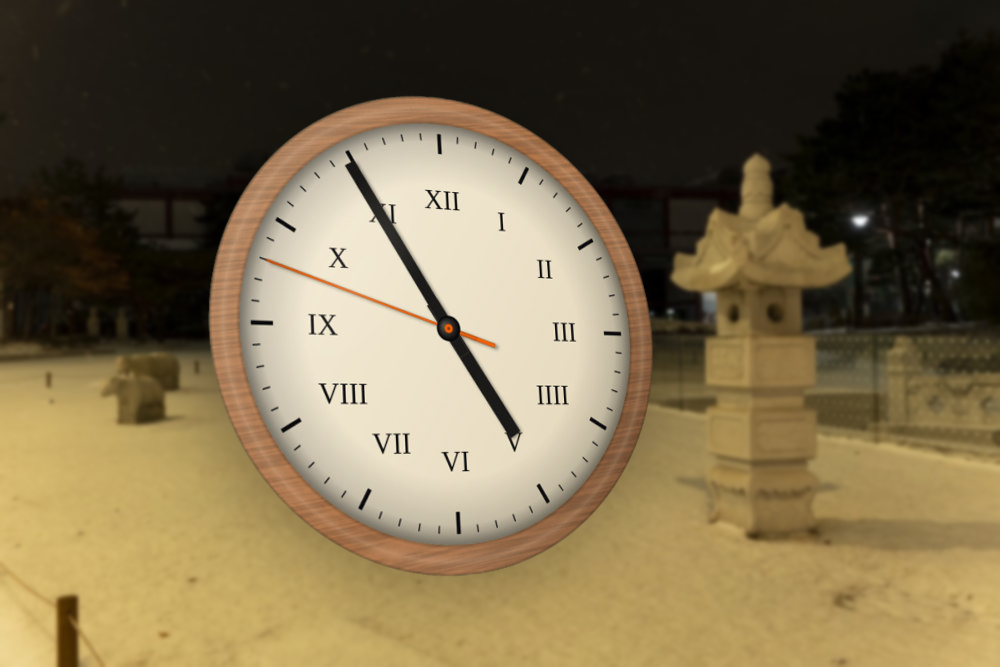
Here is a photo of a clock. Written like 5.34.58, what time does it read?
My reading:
4.54.48
